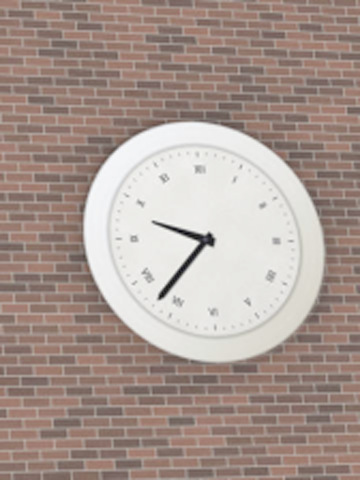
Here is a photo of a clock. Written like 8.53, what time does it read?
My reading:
9.37
